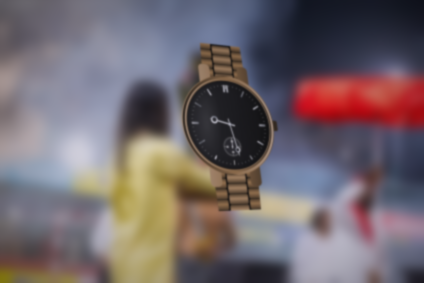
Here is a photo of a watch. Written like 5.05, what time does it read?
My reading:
9.28
